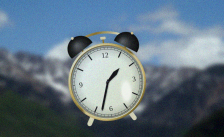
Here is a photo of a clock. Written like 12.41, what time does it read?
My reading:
1.33
